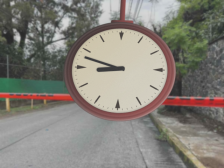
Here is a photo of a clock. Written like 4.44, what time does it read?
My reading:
8.48
